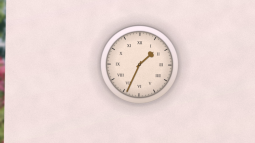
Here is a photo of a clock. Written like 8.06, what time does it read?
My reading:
1.34
